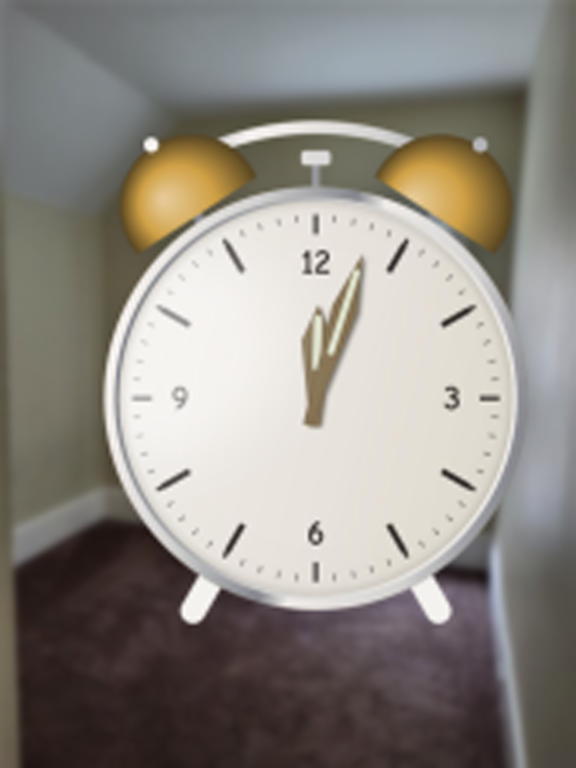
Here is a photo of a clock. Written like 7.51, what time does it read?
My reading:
12.03
